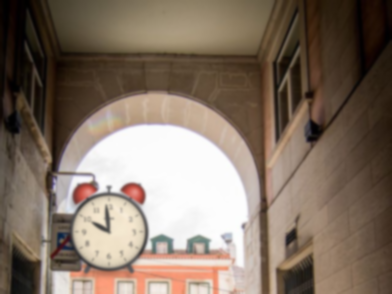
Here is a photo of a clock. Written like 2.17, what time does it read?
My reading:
9.59
